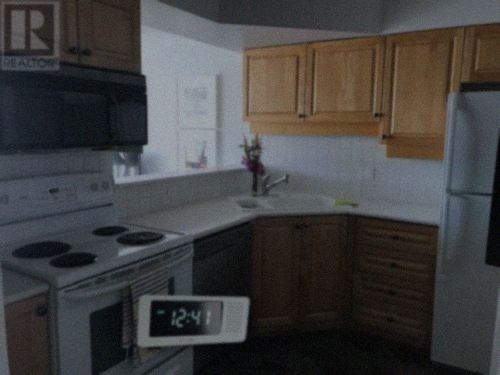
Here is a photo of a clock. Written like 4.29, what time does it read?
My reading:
12.41
